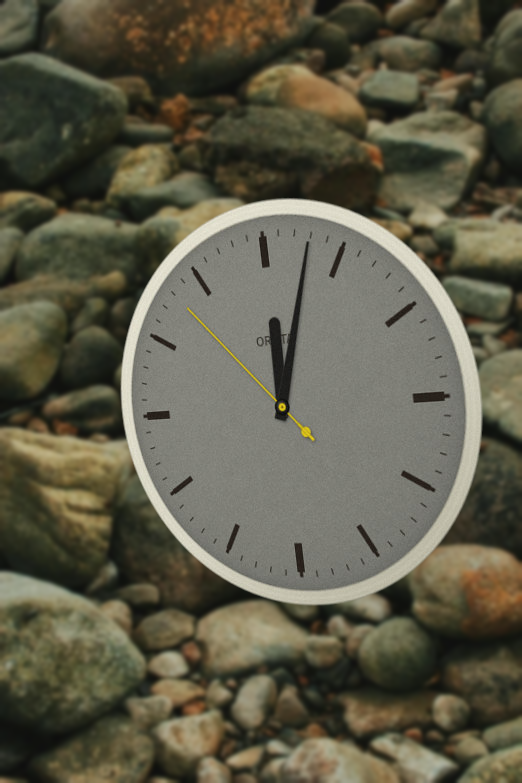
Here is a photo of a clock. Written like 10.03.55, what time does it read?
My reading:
12.02.53
